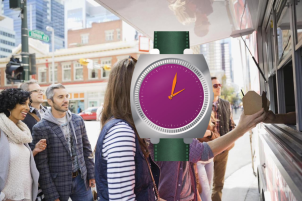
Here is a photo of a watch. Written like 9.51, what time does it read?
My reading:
2.02
